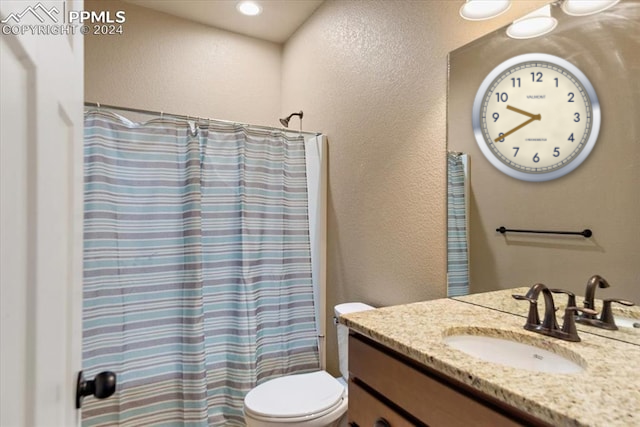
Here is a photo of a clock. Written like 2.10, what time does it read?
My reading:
9.40
